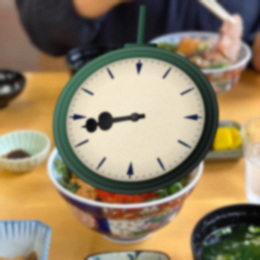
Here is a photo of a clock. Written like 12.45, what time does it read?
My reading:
8.43
